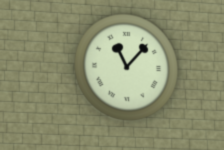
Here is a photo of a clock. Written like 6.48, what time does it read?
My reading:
11.07
